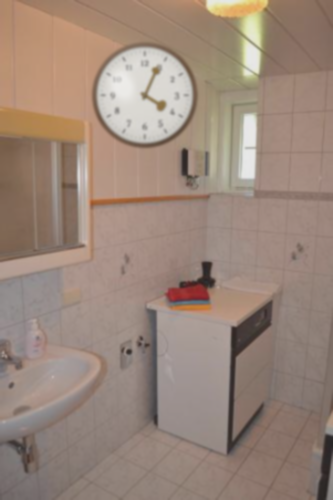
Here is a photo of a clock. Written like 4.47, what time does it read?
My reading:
4.04
